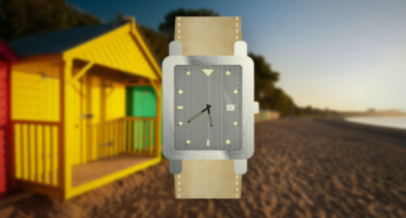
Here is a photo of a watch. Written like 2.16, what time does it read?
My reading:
5.39
